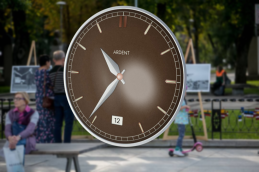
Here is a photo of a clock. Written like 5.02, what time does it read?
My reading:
10.36
